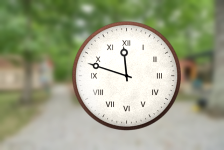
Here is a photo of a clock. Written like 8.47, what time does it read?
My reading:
11.48
